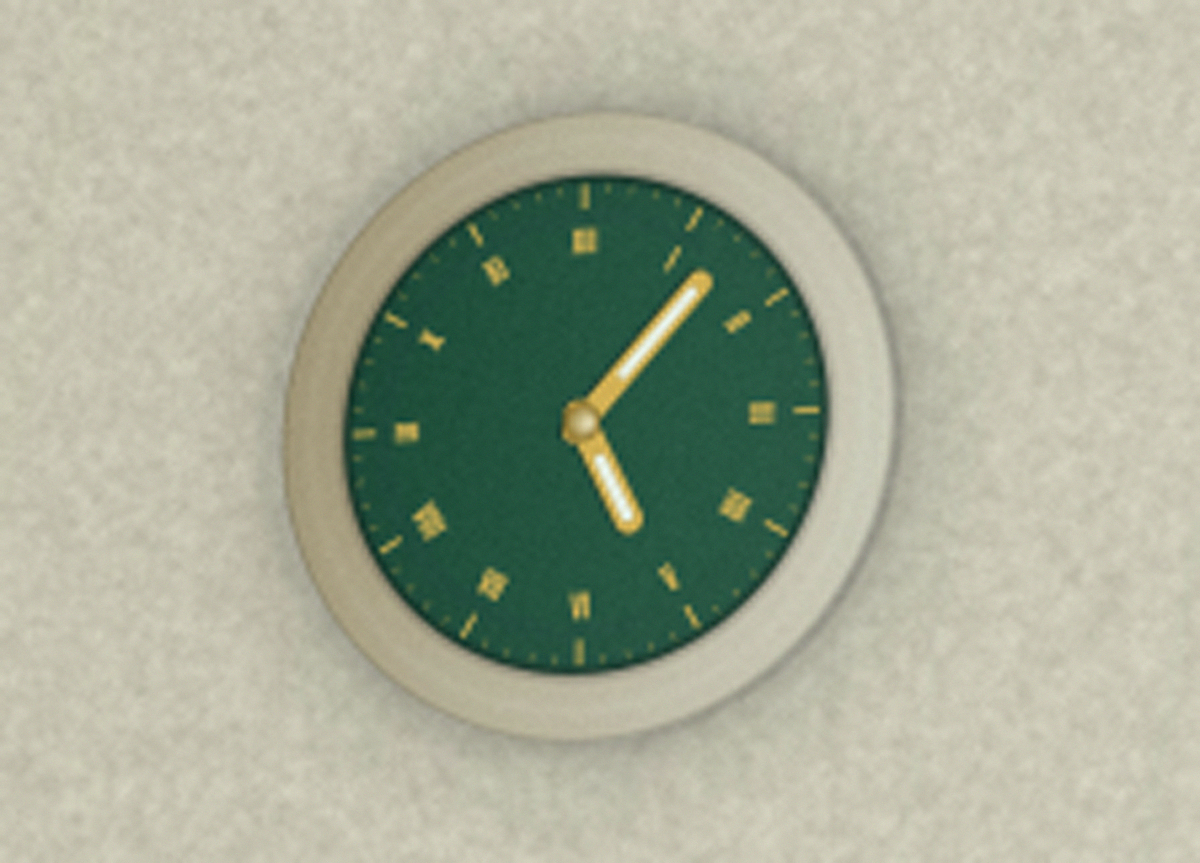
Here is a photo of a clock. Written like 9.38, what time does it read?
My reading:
5.07
